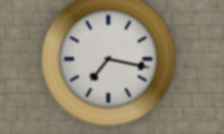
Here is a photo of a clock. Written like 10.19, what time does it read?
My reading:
7.17
